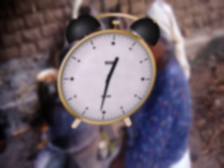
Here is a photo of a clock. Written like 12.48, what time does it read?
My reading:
12.31
